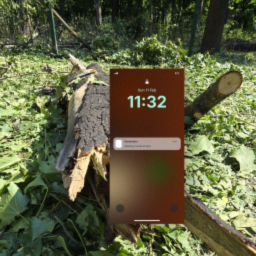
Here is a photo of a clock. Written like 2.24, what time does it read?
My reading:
11.32
